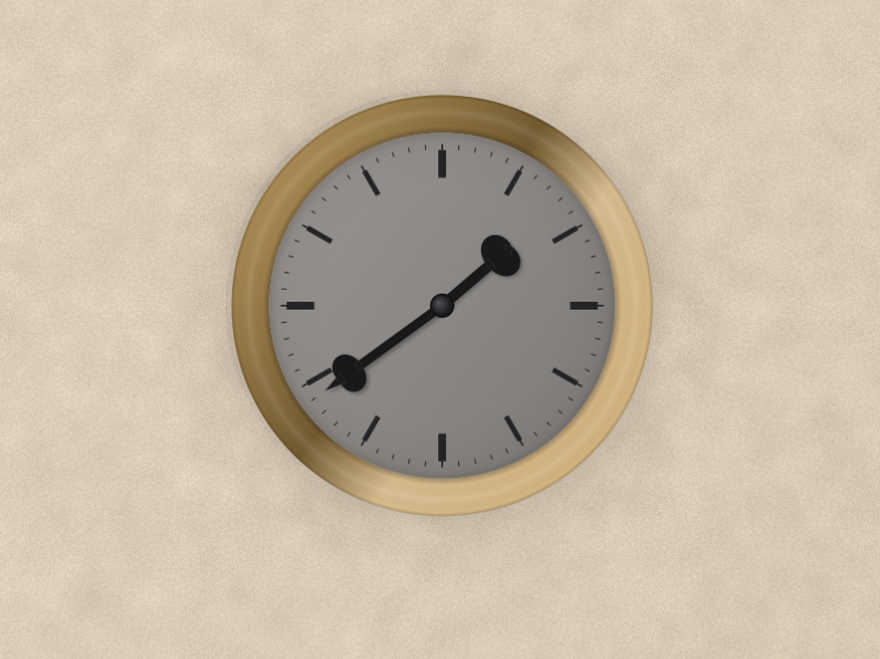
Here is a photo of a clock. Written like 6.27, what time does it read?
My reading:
1.39
